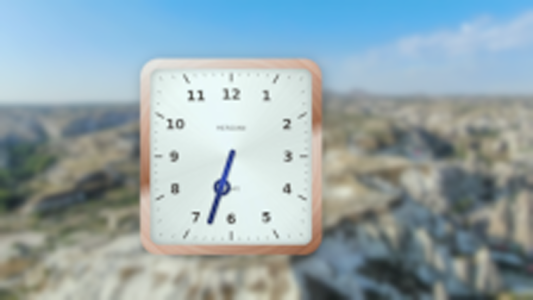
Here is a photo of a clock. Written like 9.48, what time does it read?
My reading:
6.33
